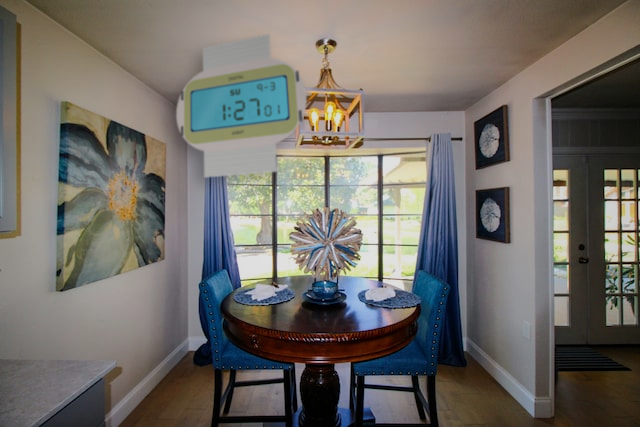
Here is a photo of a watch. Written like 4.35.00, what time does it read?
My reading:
1.27.01
